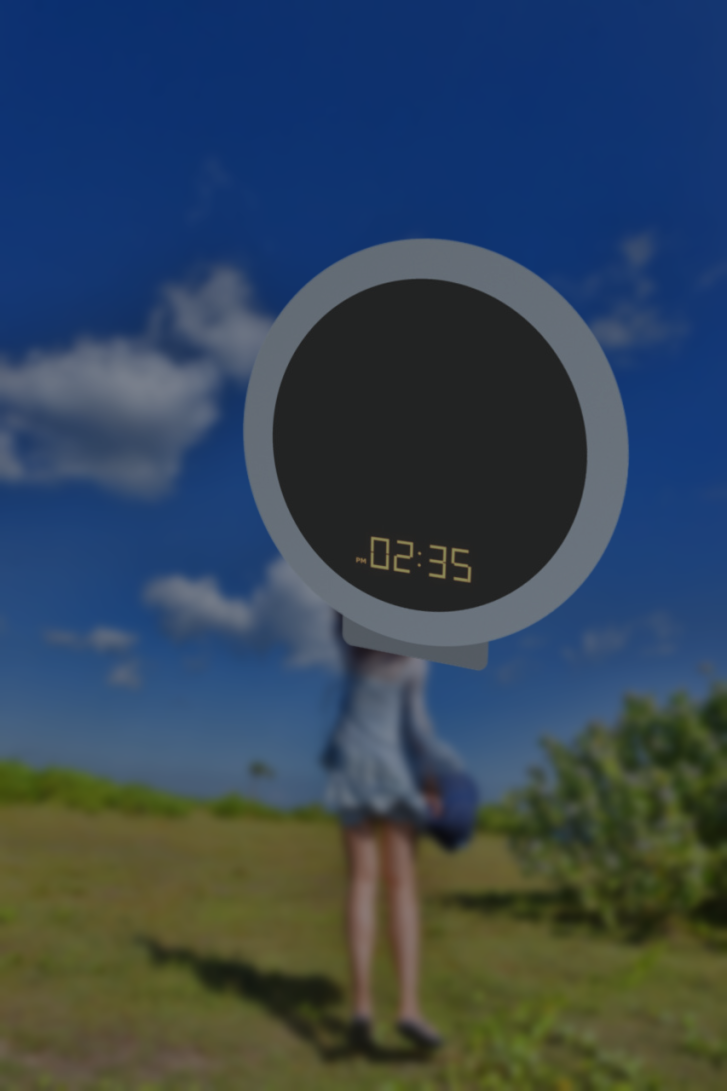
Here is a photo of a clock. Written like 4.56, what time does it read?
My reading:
2.35
